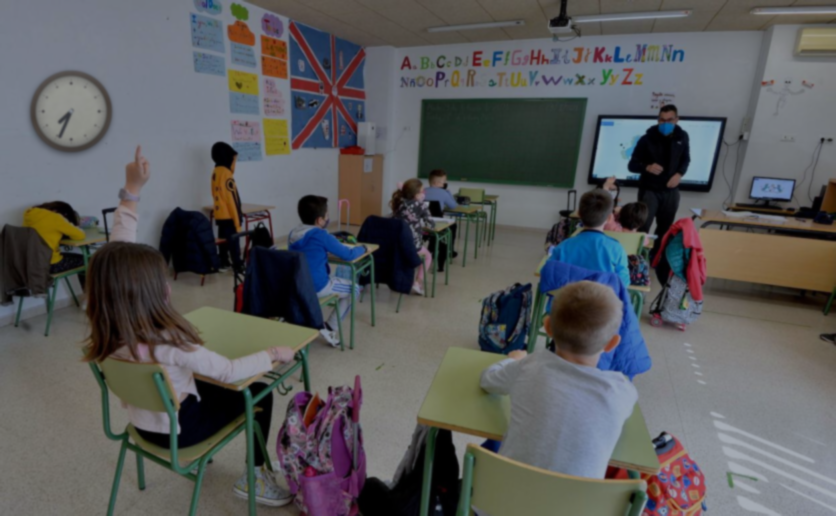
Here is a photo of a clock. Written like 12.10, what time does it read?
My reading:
7.34
